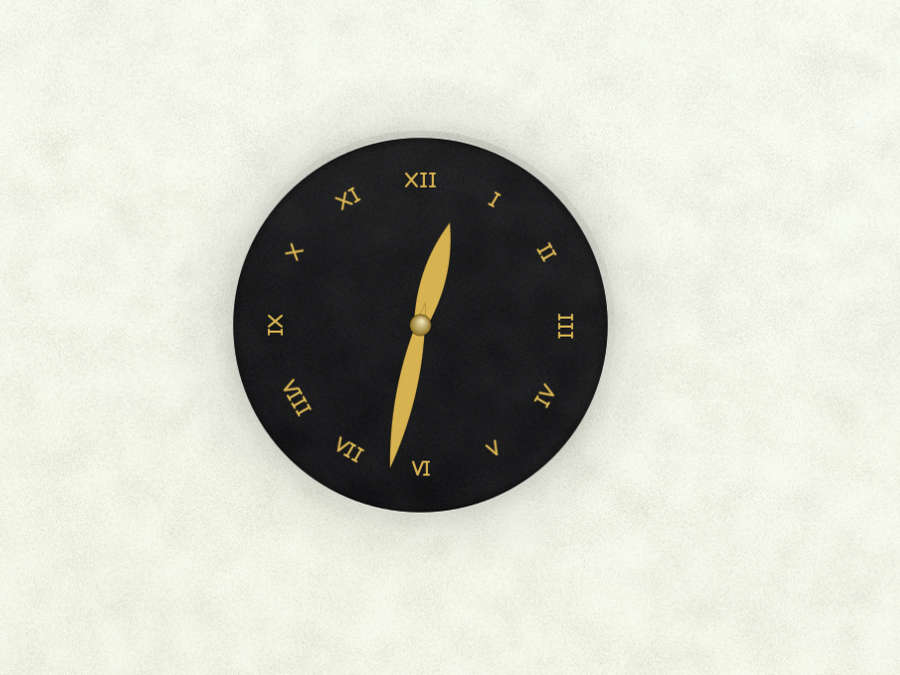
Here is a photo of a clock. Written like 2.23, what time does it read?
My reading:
12.32
